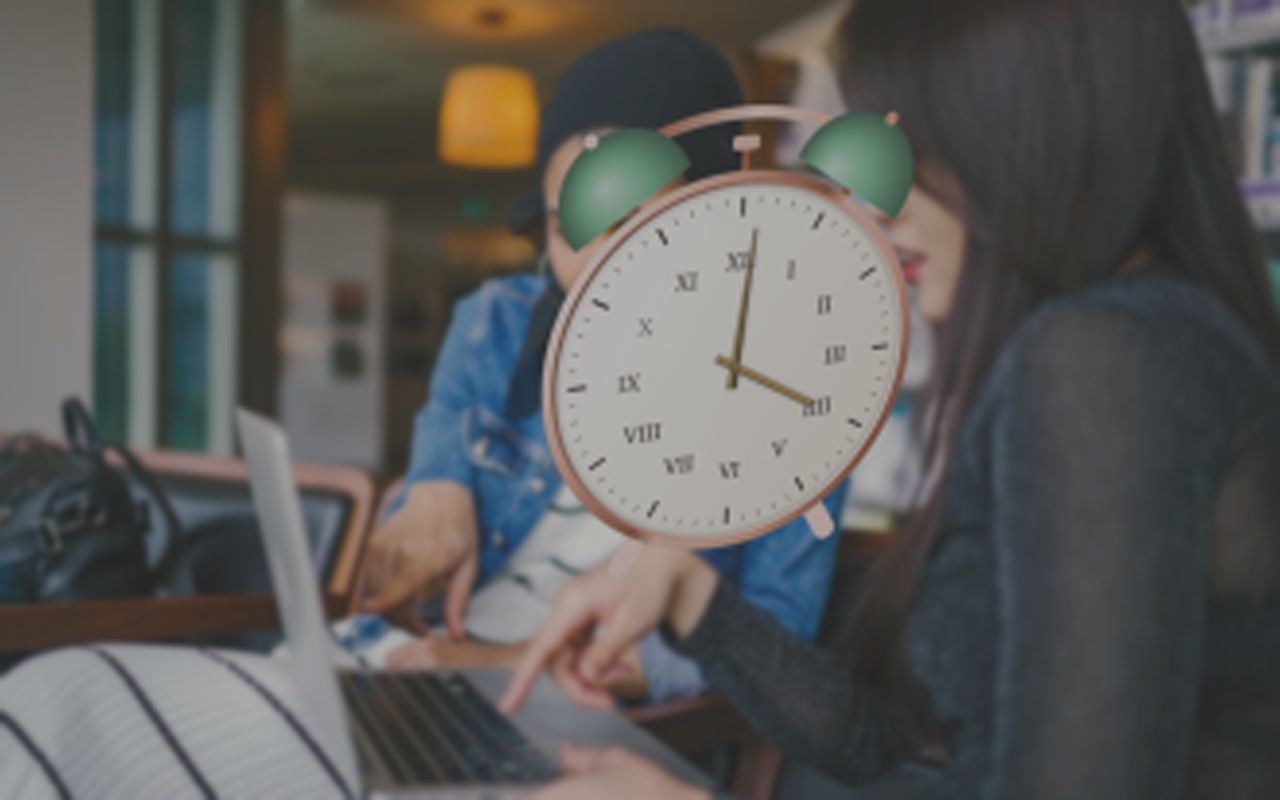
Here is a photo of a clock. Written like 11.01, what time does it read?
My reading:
4.01
